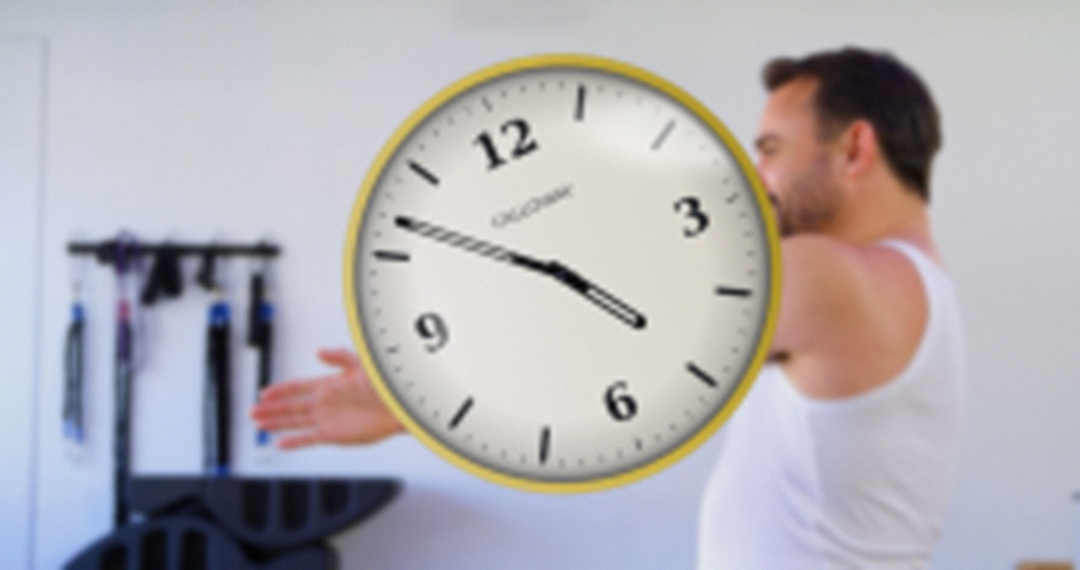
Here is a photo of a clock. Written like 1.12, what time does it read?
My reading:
4.52
